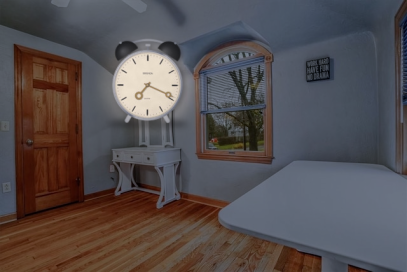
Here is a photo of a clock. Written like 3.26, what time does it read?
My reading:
7.19
